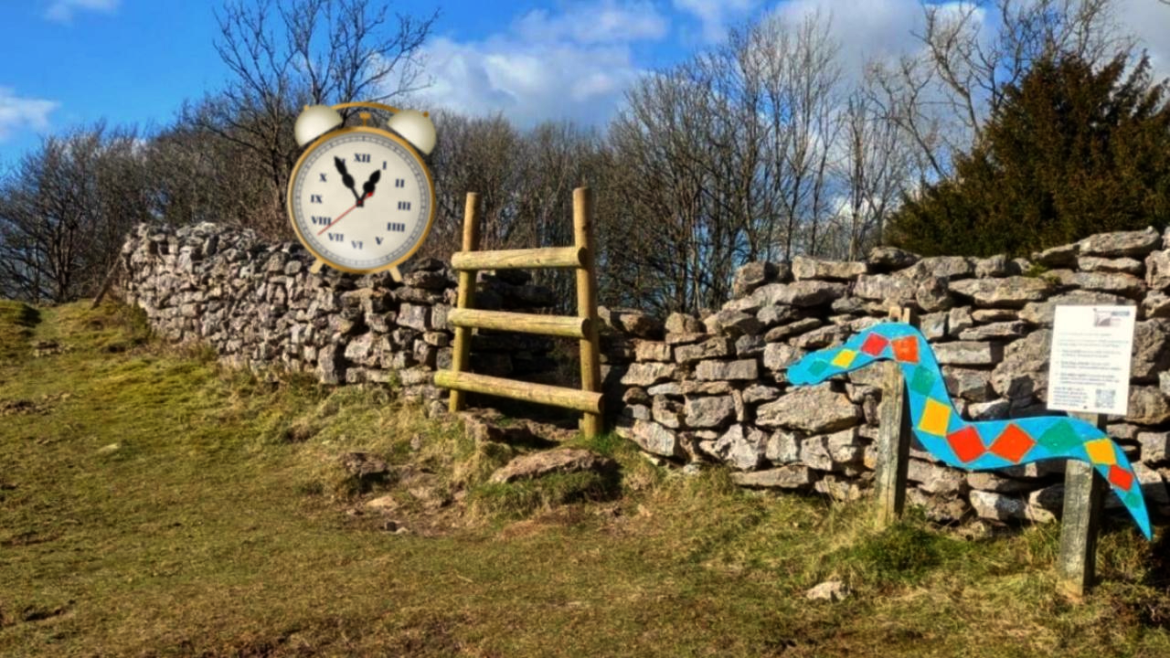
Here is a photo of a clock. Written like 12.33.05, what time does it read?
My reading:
12.54.38
